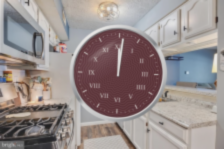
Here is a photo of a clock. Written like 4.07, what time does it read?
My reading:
12.01
